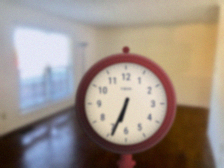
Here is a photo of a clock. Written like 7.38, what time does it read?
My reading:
6.34
